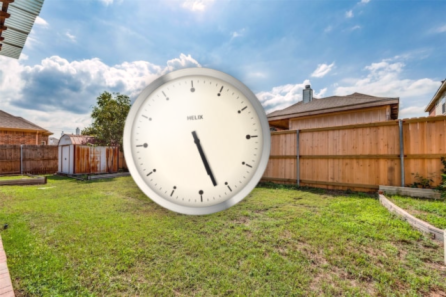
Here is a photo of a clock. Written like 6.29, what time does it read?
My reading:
5.27
